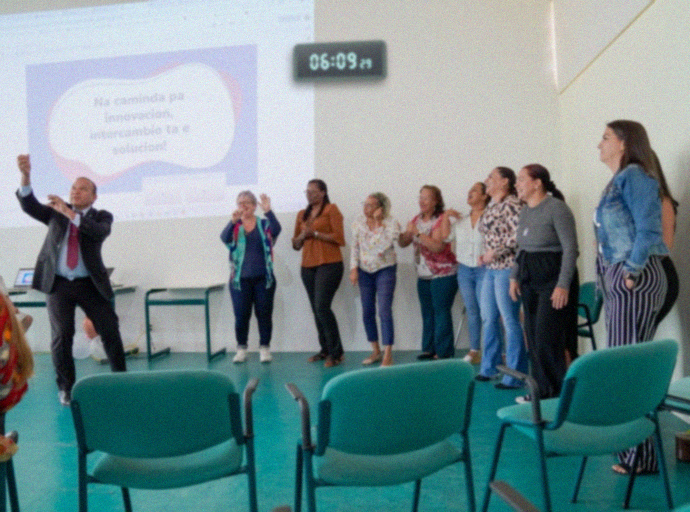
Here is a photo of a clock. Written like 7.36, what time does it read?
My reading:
6.09
